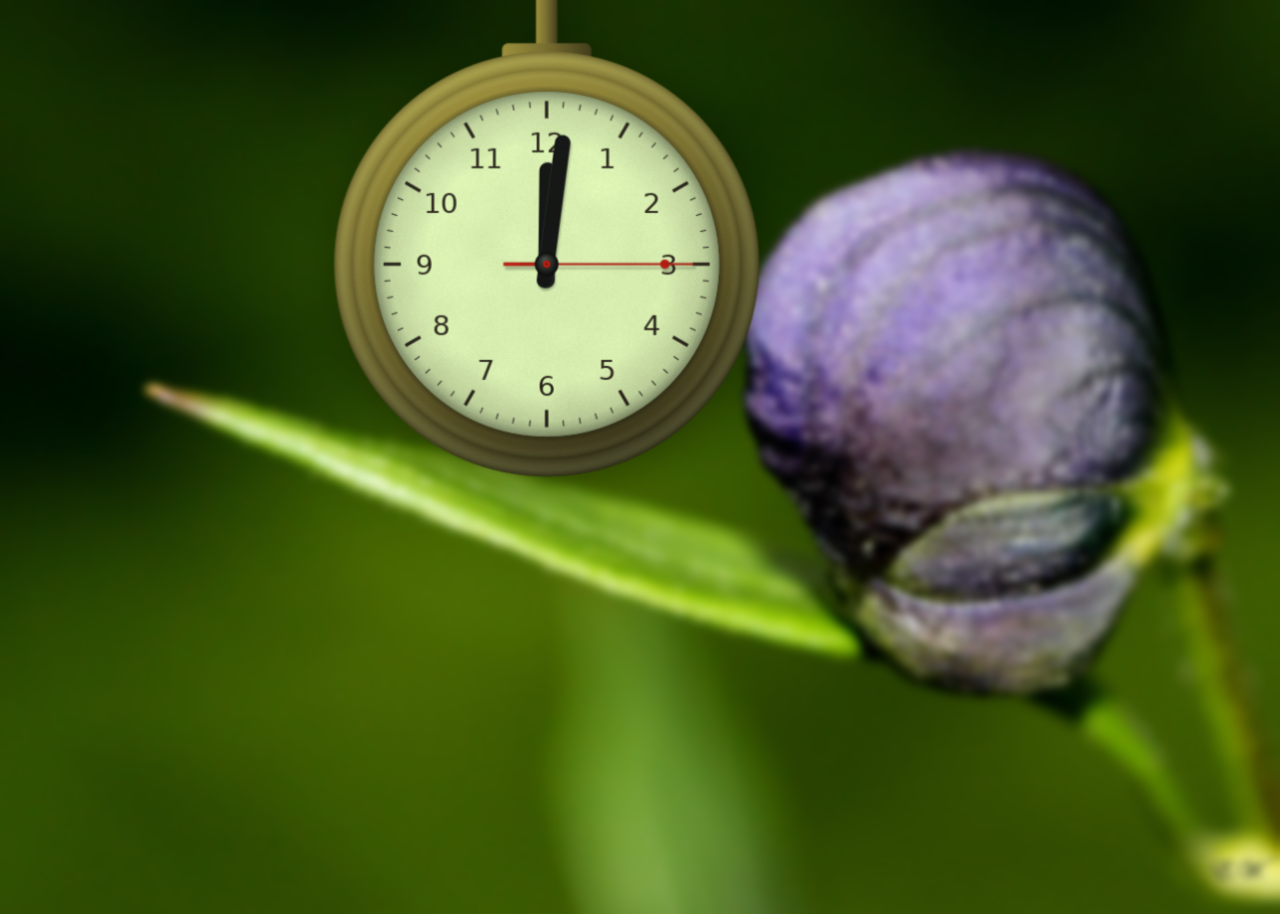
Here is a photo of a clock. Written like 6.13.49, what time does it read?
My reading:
12.01.15
